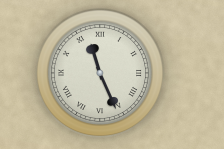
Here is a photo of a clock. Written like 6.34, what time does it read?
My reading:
11.26
